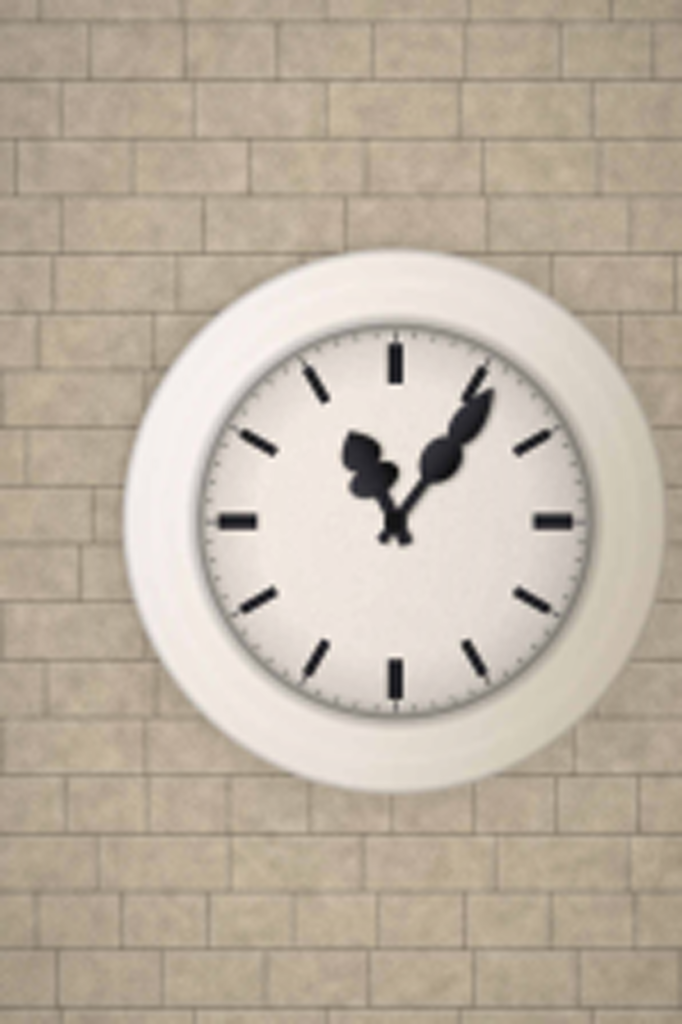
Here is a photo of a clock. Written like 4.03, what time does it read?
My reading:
11.06
